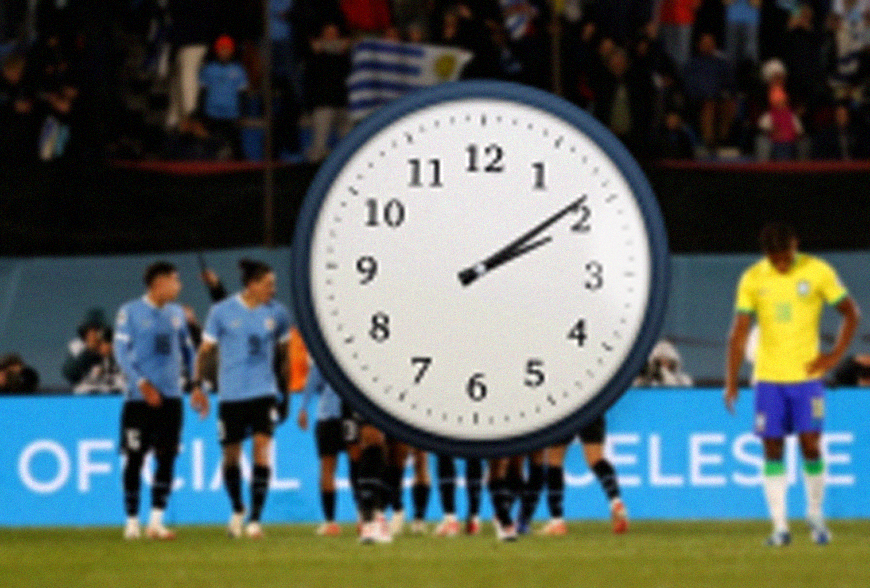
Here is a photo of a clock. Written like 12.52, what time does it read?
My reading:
2.09
